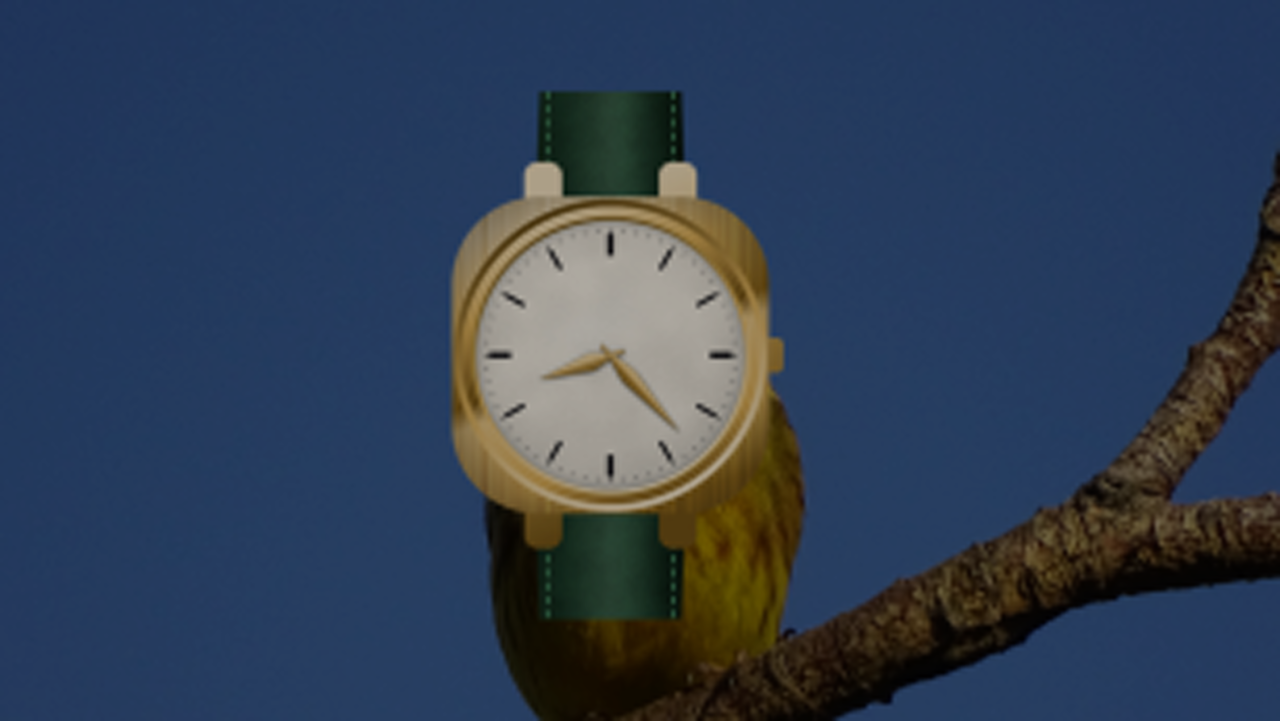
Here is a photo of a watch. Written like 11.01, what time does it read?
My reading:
8.23
